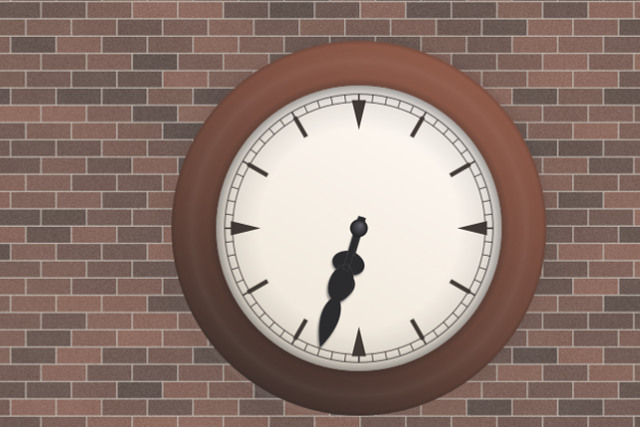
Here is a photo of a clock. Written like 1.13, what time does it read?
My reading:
6.33
